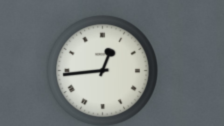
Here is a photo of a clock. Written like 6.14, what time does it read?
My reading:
12.44
